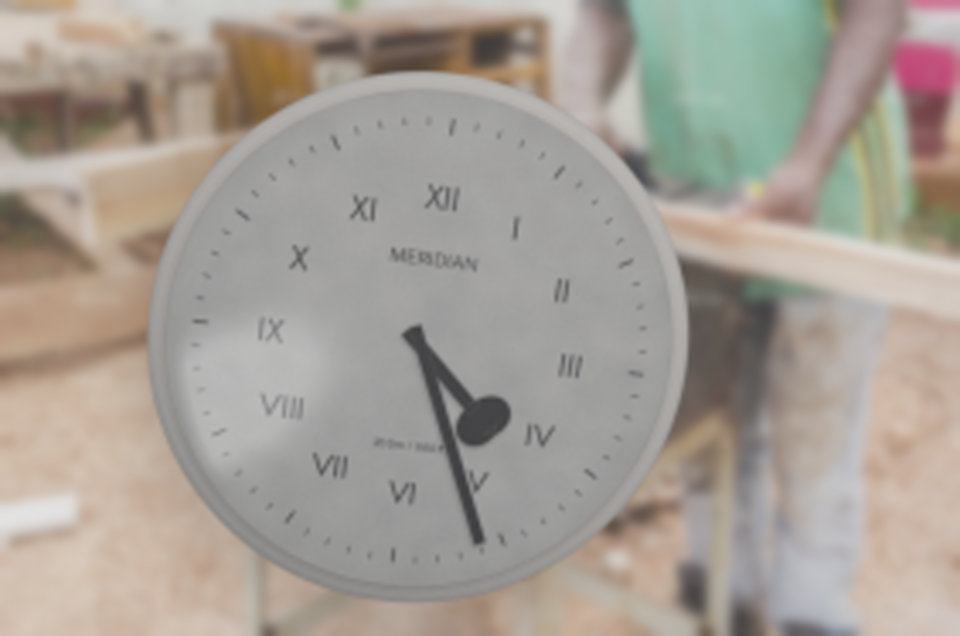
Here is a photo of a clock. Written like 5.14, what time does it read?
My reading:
4.26
